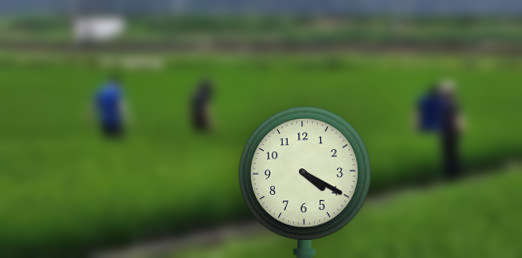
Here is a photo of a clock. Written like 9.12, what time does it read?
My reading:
4.20
